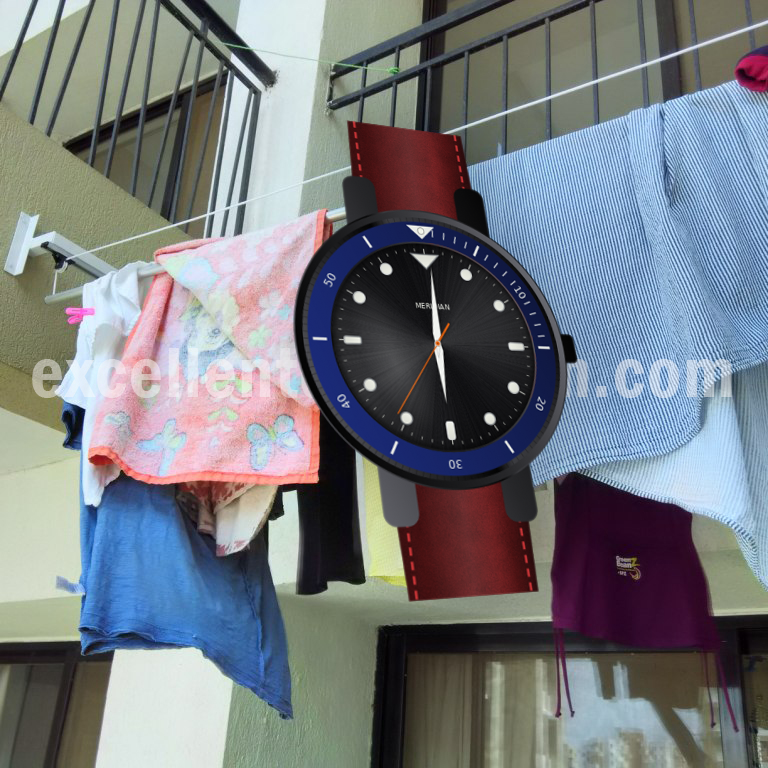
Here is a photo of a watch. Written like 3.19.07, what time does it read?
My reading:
6.00.36
